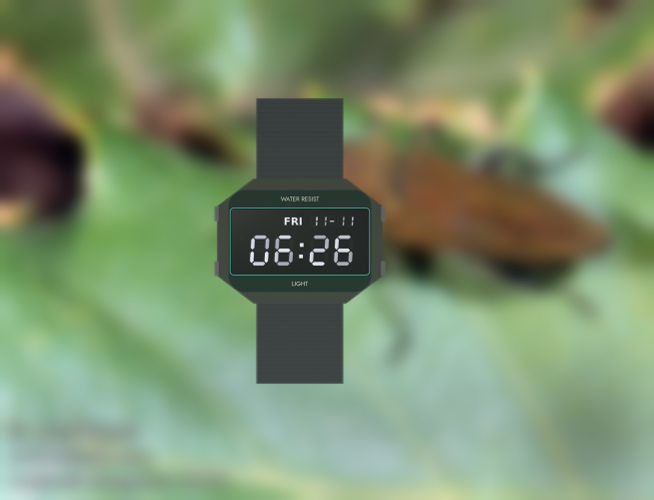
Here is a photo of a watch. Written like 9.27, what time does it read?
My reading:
6.26
